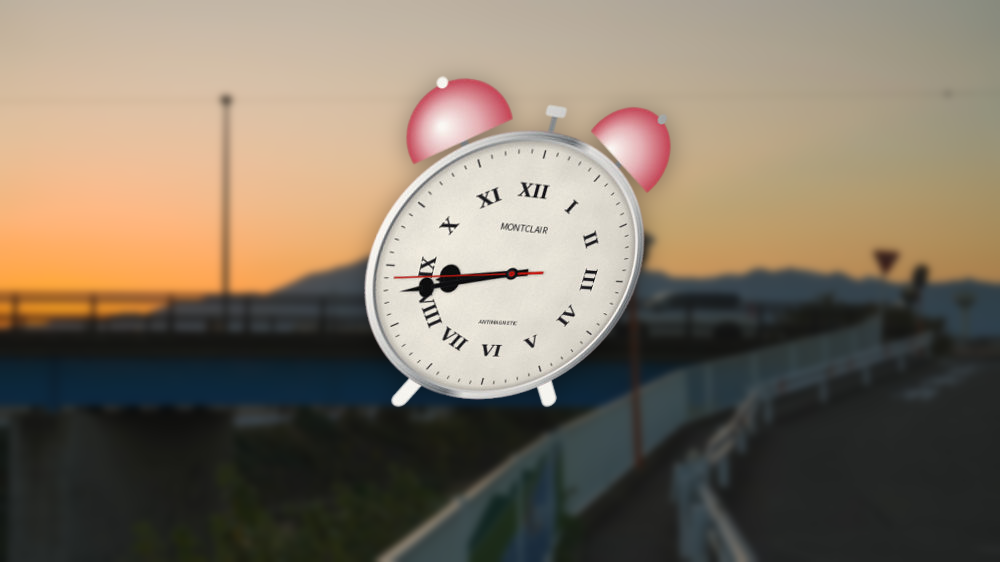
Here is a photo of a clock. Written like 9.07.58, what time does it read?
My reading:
8.42.44
